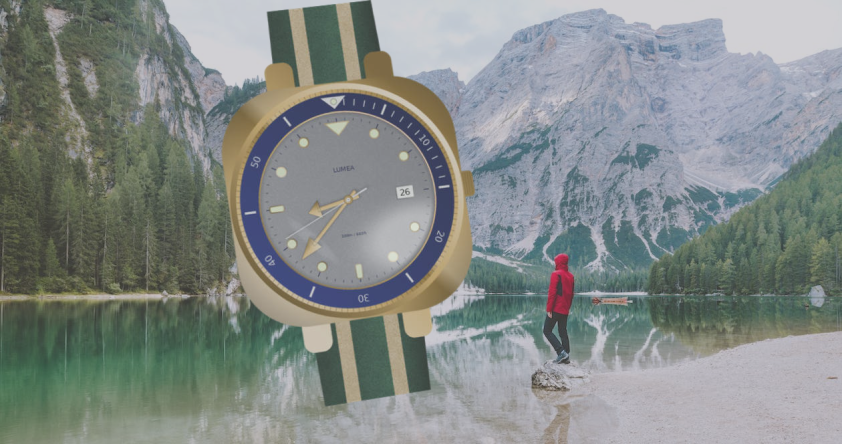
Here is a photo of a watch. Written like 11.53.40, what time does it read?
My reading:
8.37.41
